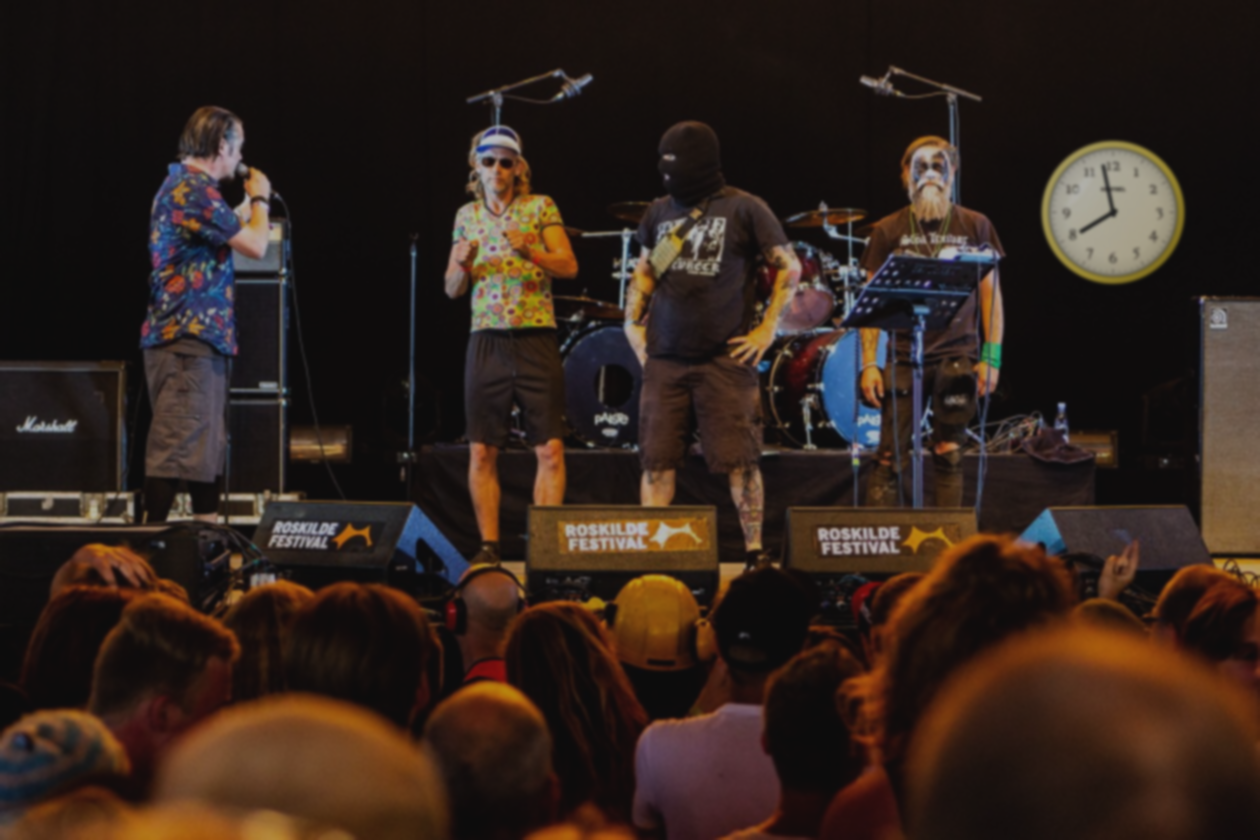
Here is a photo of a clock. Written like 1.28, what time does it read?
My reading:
7.58
